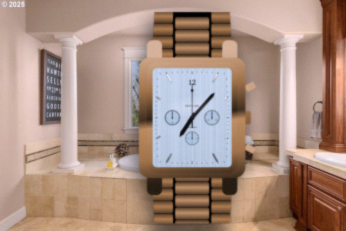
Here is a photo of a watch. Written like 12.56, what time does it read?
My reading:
7.07
